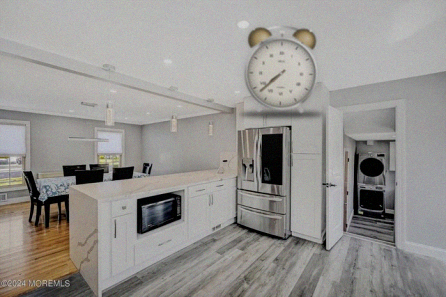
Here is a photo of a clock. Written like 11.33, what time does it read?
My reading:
7.38
